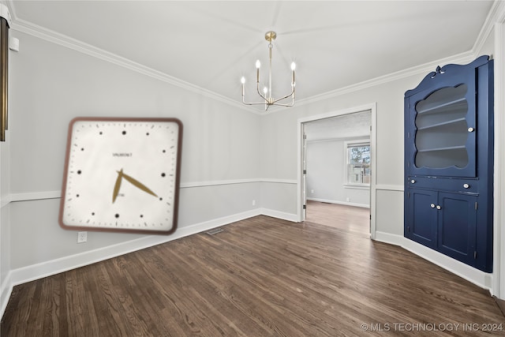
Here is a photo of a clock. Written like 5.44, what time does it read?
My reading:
6.20
